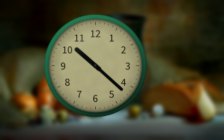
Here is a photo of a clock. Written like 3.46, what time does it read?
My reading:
10.22
